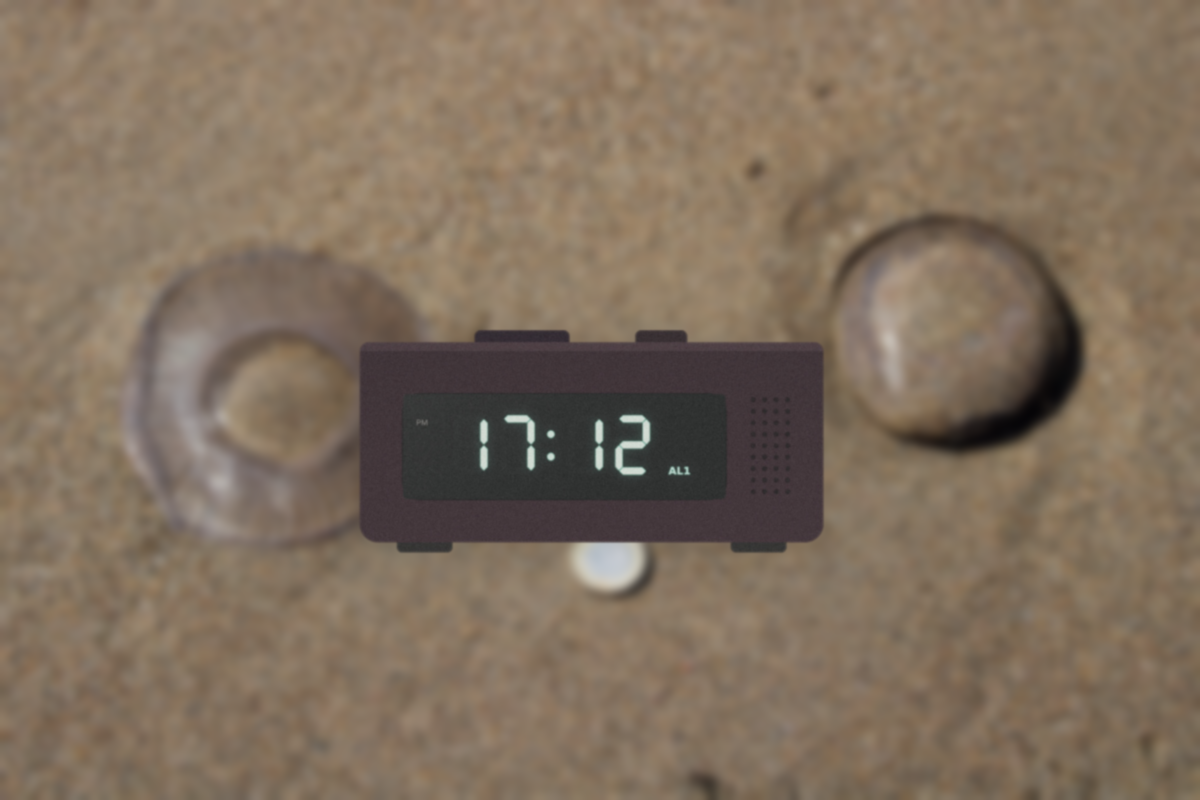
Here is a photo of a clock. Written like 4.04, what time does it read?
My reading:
17.12
